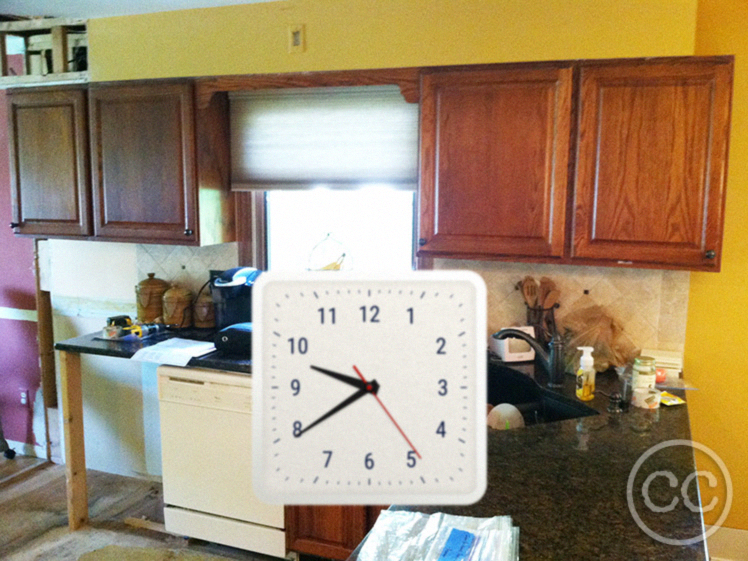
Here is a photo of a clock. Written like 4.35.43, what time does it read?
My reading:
9.39.24
